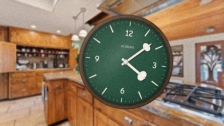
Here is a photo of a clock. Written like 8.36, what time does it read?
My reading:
4.08
